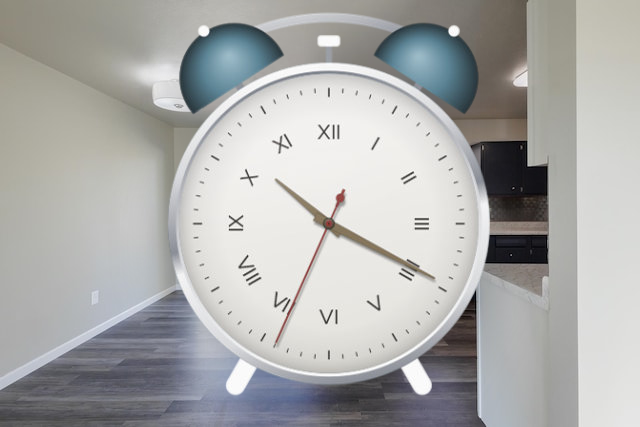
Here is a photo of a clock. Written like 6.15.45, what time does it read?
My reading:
10.19.34
